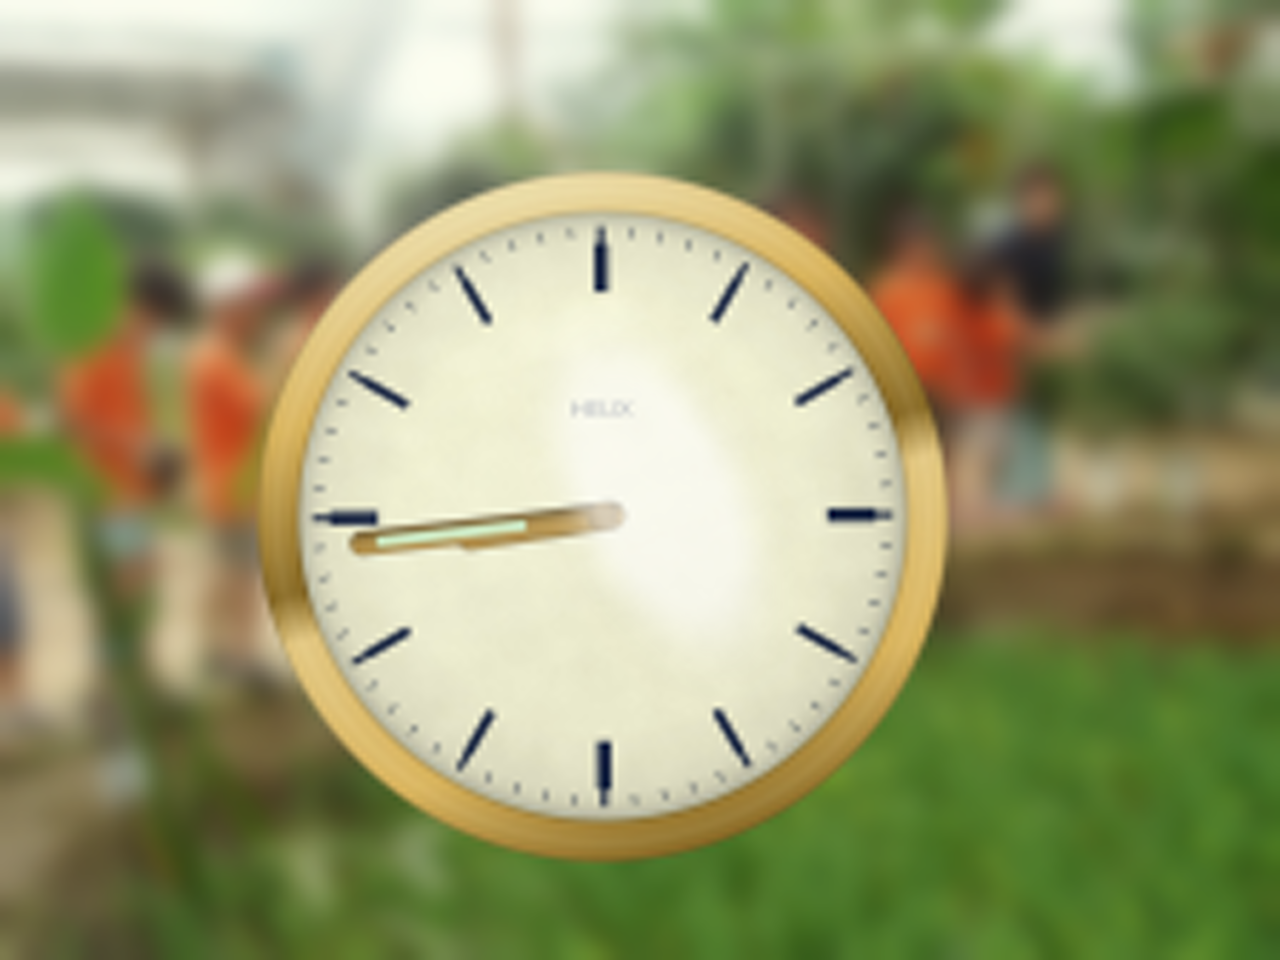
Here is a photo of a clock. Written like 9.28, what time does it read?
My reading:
8.44
